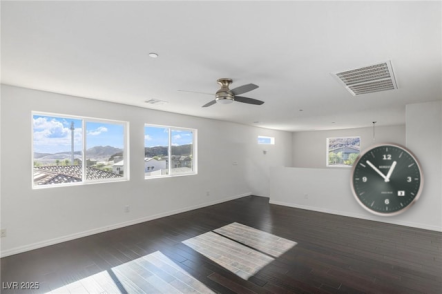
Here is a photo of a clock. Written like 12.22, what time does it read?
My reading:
12.52
